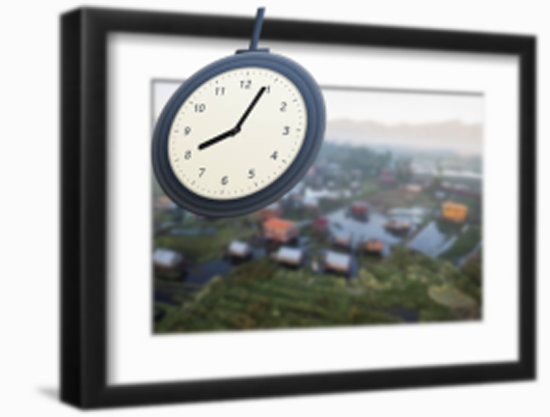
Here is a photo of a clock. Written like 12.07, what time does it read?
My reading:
8.04
